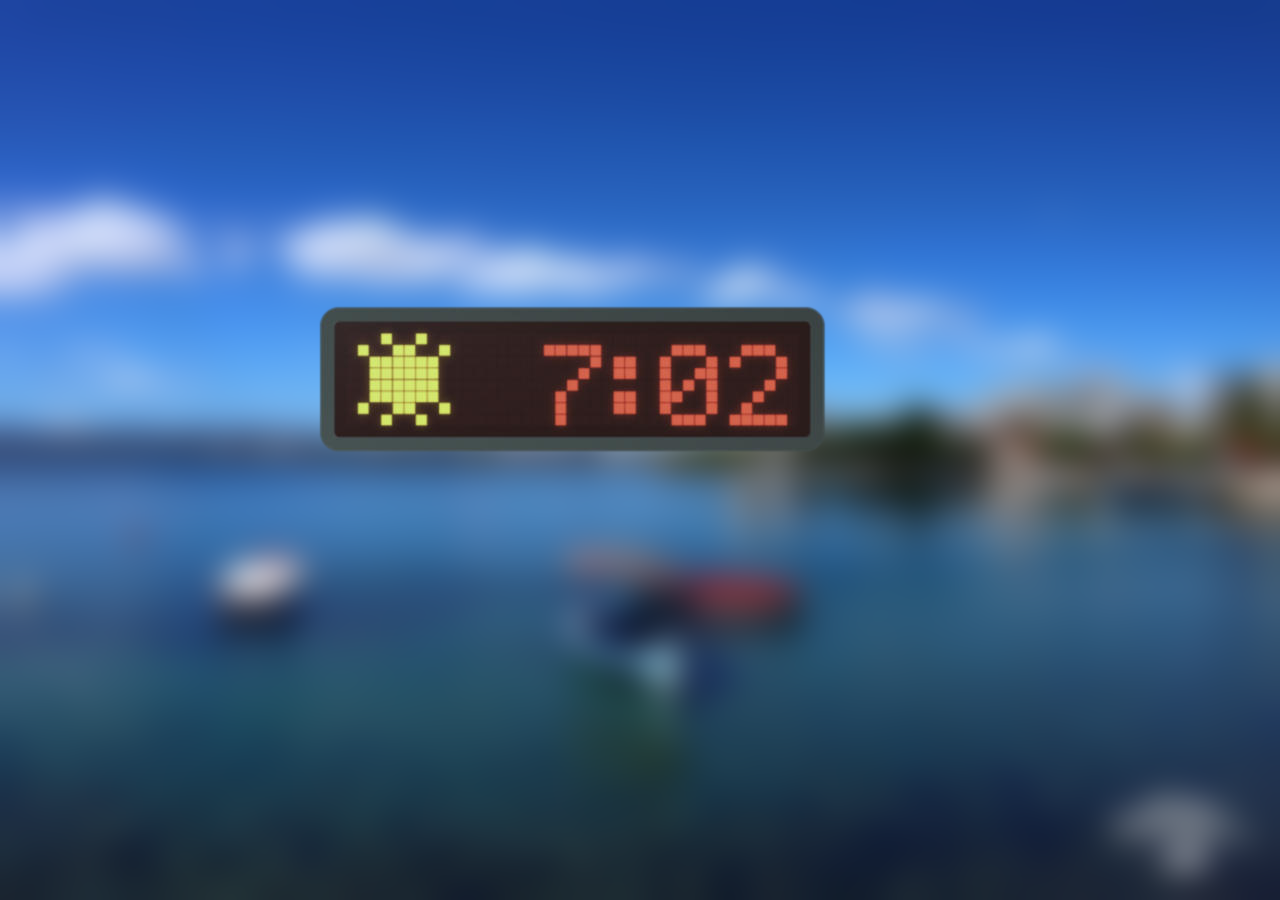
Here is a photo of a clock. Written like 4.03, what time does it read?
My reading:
7.02
